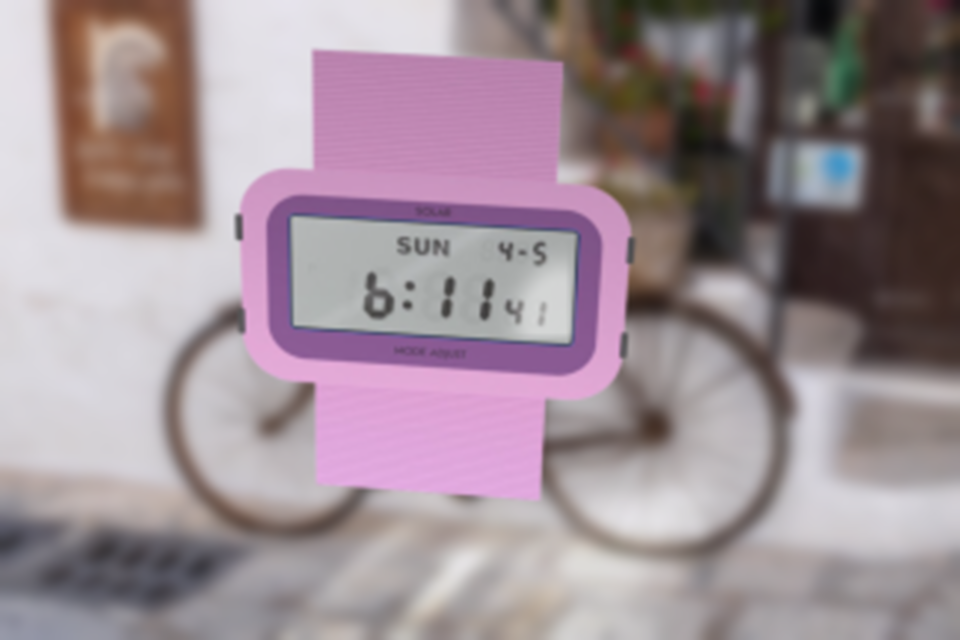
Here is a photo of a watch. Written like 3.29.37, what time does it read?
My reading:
6.11.41
